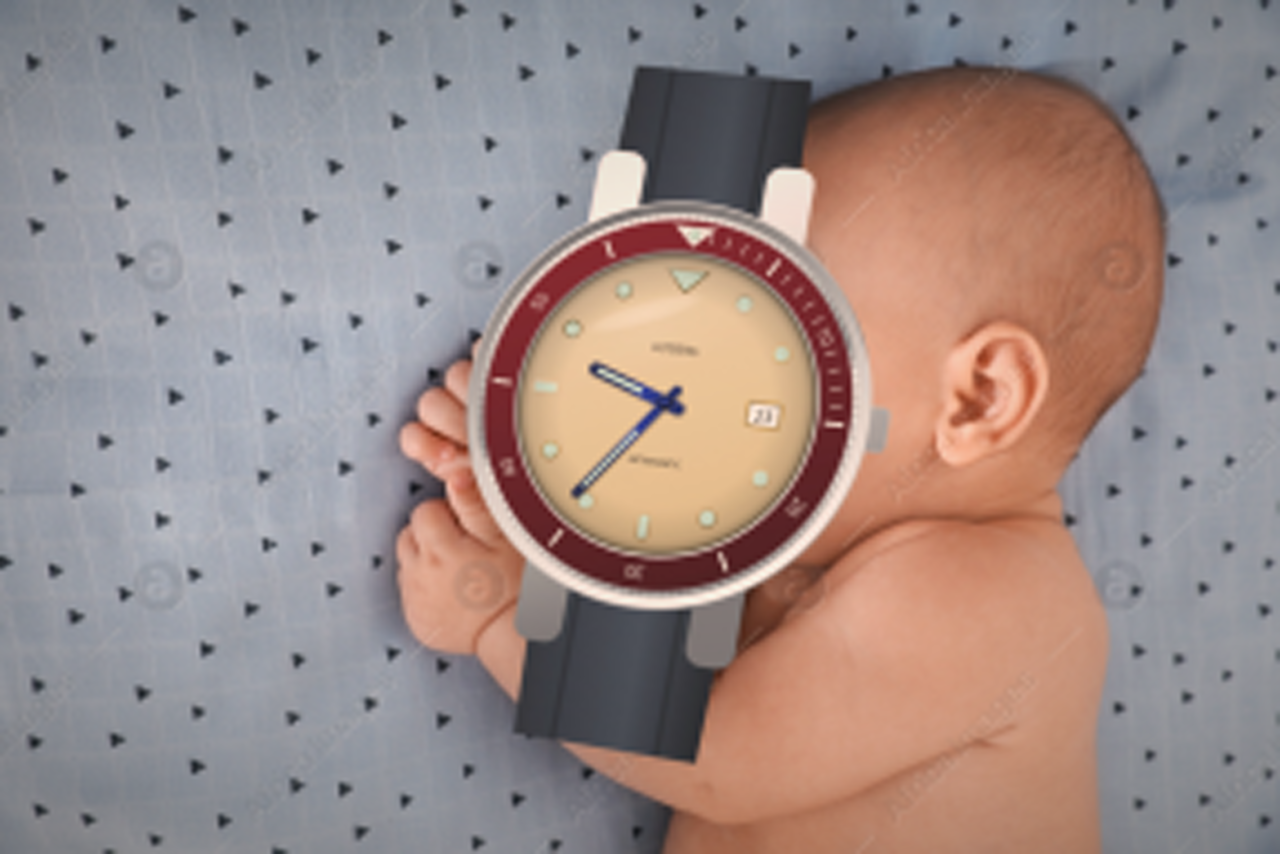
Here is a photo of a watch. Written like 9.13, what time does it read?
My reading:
9.36
